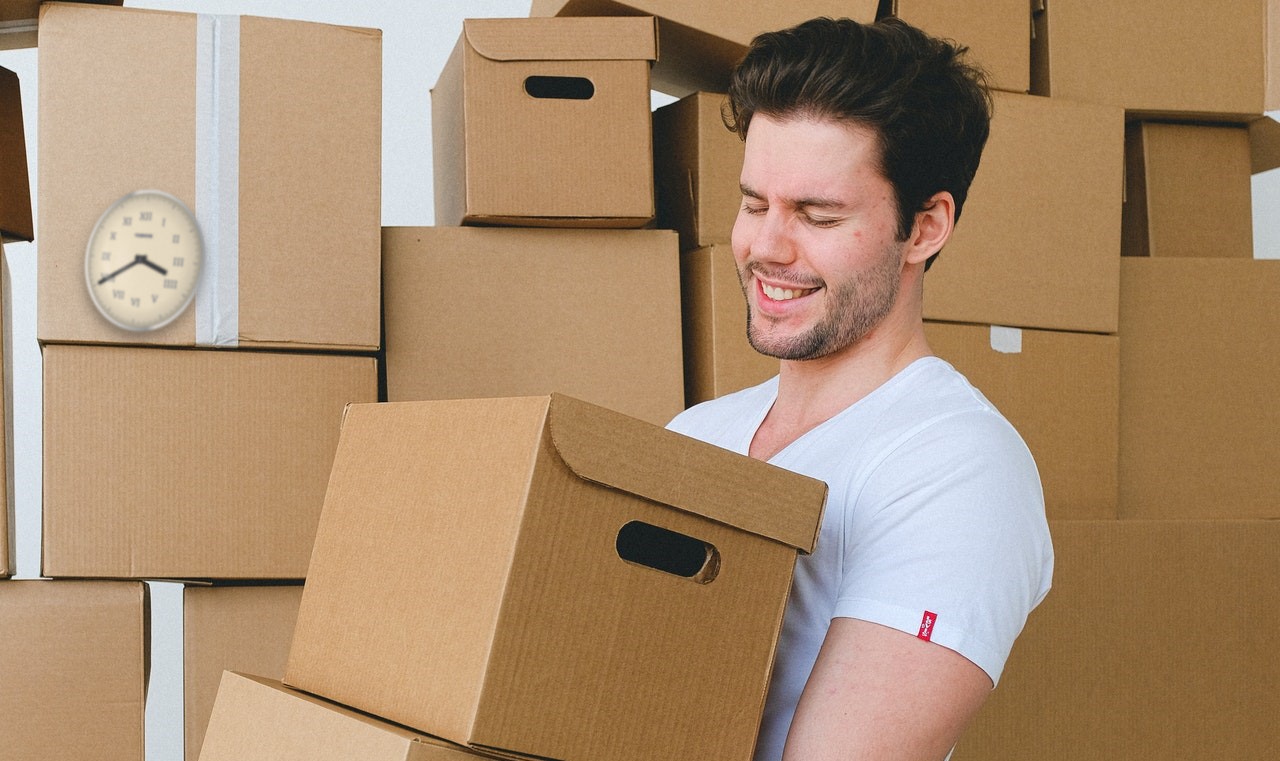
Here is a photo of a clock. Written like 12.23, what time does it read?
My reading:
3.40
